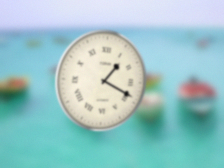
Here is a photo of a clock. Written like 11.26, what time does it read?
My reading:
1.19
